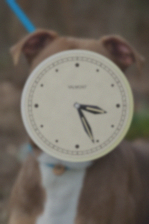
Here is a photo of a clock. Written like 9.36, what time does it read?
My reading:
3.26
